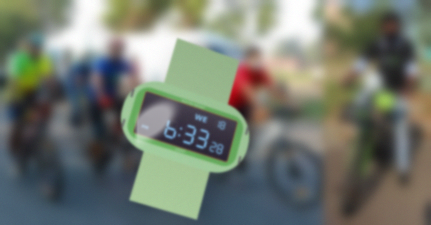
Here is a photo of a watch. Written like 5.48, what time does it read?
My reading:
6.33
